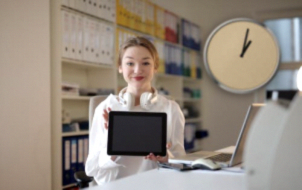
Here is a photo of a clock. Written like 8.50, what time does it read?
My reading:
1.02
